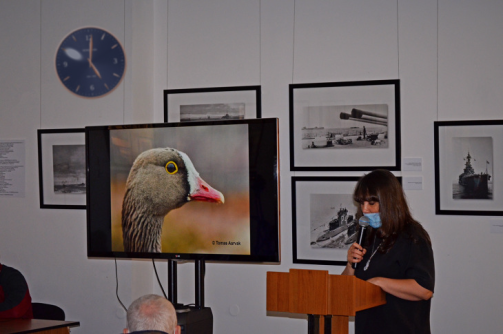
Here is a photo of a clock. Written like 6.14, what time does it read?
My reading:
5.01
